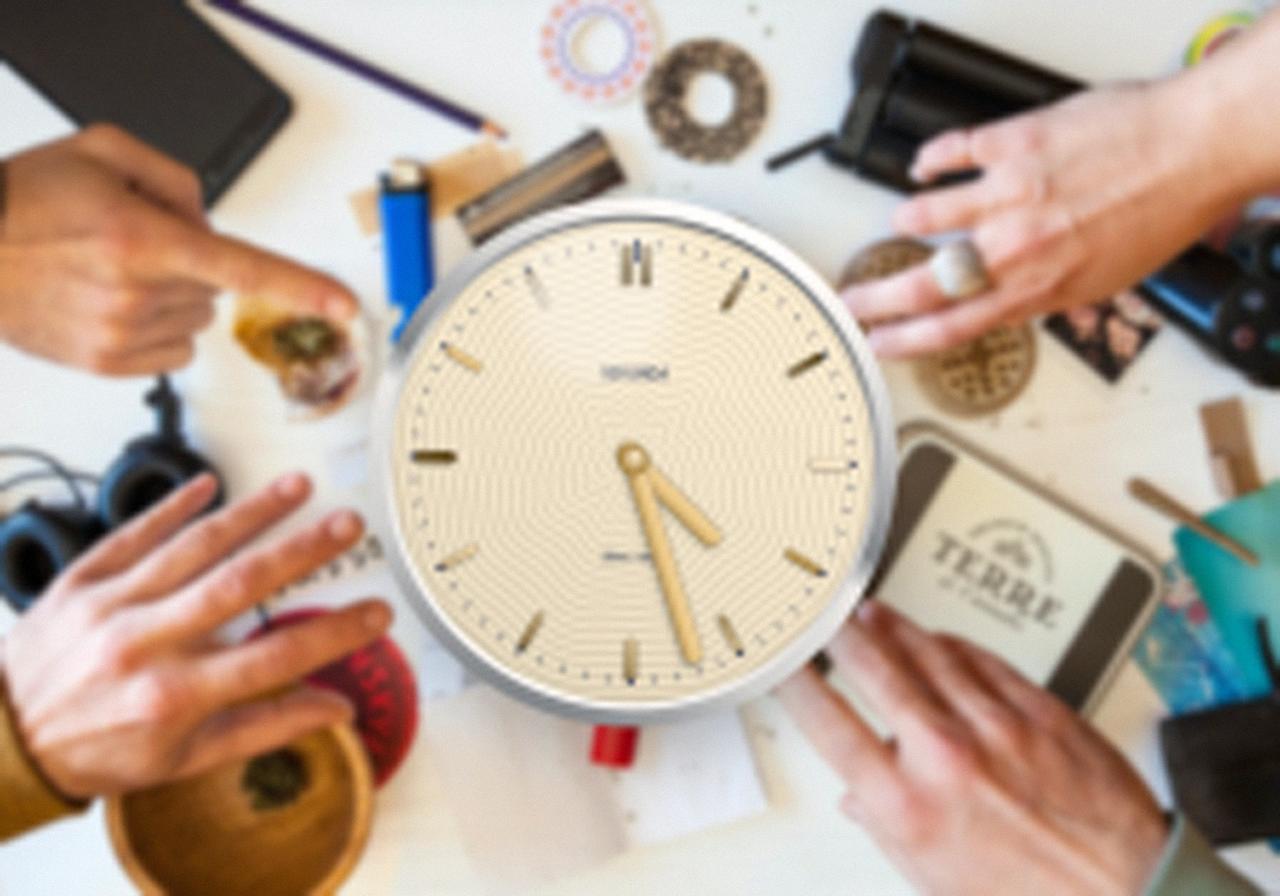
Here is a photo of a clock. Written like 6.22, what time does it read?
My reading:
4.27
